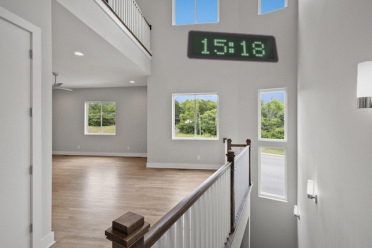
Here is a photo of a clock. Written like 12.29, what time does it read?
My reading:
15.18
